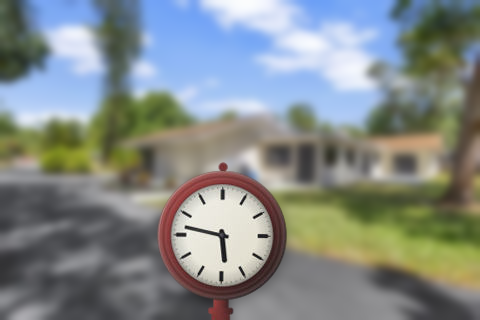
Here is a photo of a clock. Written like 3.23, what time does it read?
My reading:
5.47
